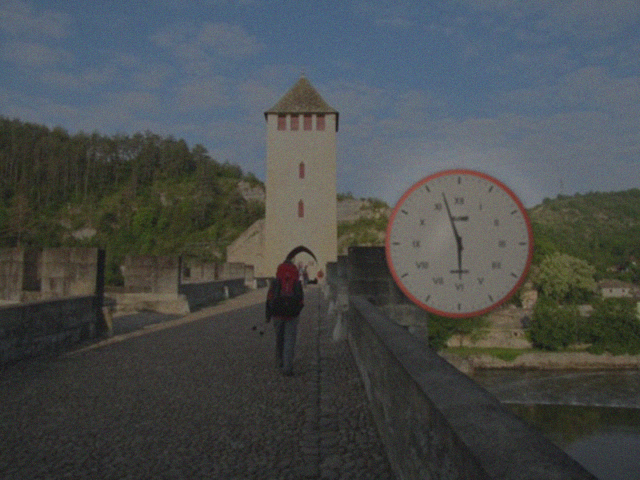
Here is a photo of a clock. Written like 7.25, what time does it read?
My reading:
5.57
